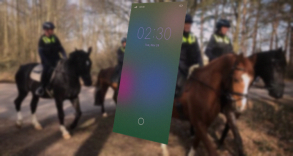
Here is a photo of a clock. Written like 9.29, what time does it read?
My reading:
2.30
